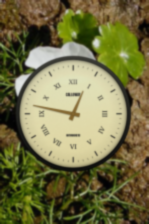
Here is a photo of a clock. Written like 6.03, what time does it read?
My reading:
12.47
